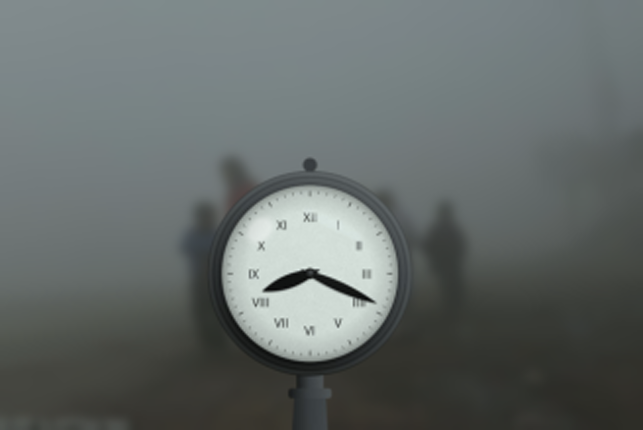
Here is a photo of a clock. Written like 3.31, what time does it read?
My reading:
8.19
